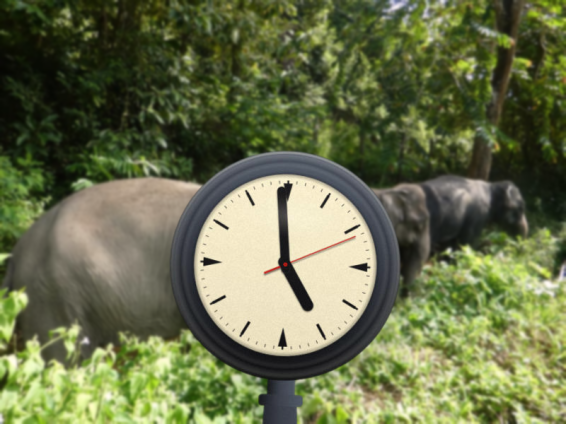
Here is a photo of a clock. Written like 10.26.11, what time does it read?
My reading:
4.59.11
